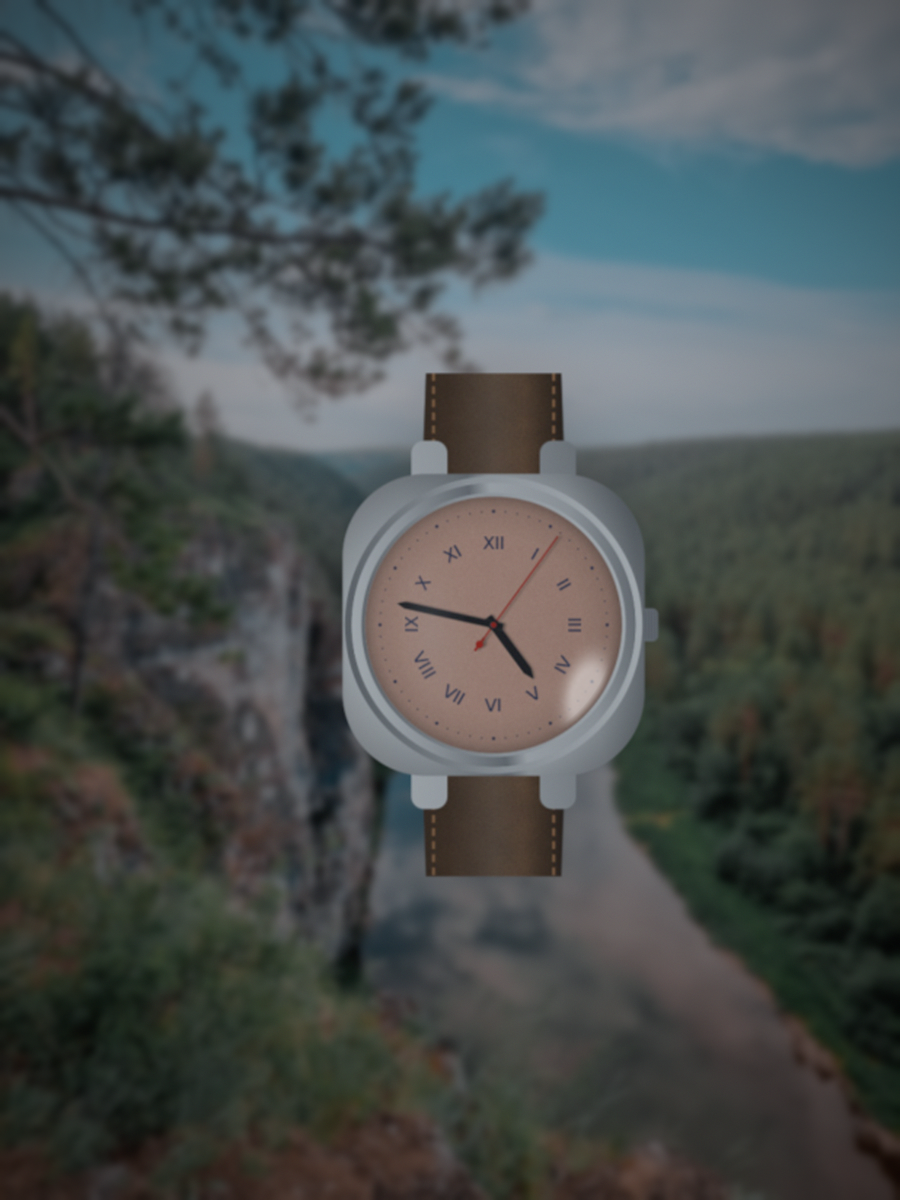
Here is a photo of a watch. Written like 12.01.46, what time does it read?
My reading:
4.47.06
